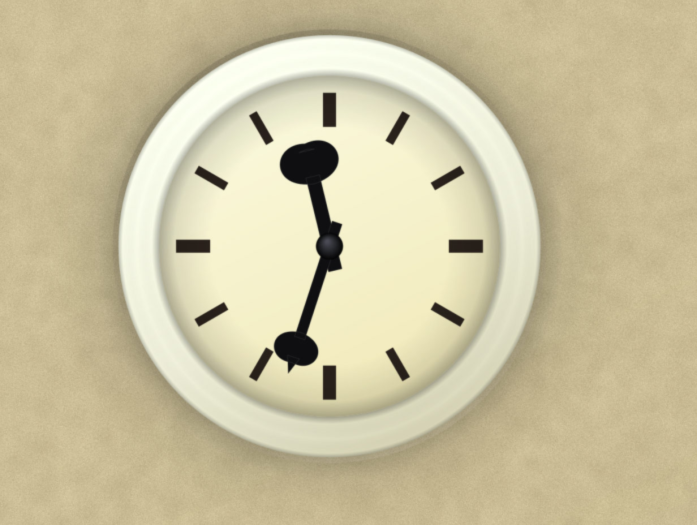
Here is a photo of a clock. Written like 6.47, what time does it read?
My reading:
11.33
